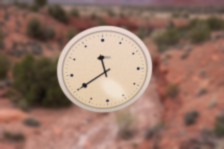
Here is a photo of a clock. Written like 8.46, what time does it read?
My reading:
11.40
